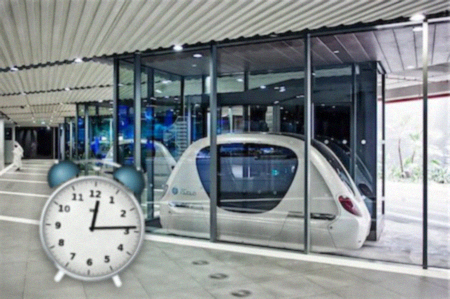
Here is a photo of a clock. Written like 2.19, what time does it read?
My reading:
12.14
